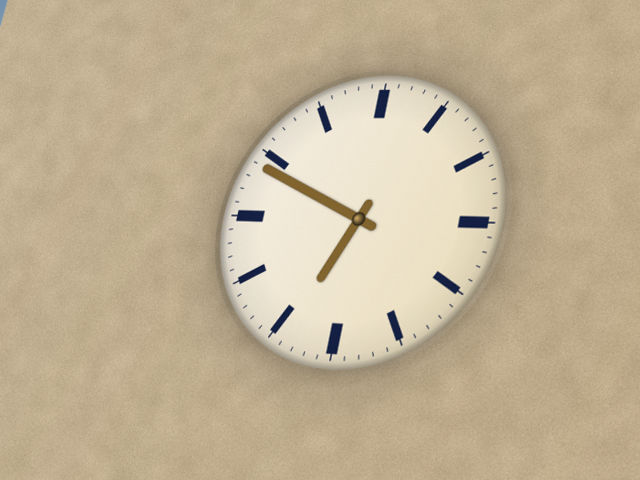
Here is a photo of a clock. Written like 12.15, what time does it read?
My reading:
6.49
